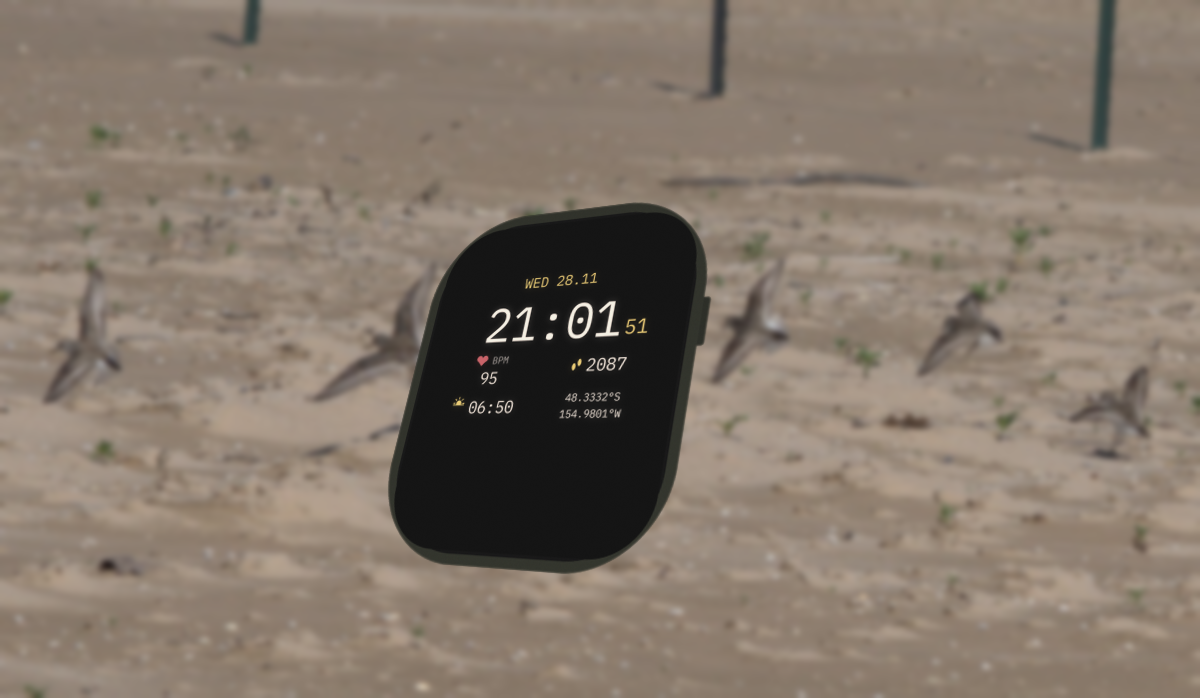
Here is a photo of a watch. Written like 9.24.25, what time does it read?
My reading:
21.01.51
